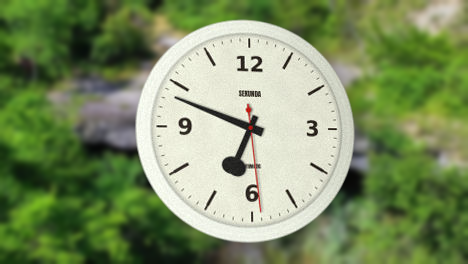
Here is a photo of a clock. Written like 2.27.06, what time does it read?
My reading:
6.48.29
